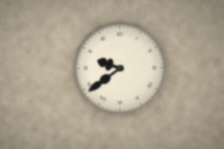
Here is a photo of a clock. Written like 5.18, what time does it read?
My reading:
9.39
